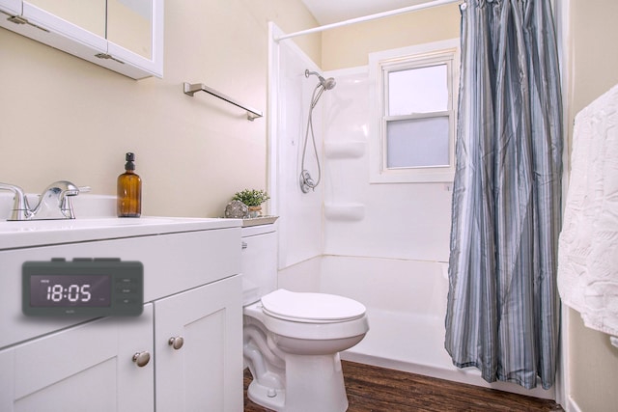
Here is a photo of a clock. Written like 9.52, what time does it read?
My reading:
18.05
